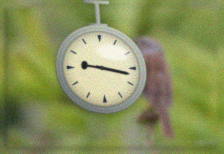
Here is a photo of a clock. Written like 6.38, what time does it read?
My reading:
9.17
